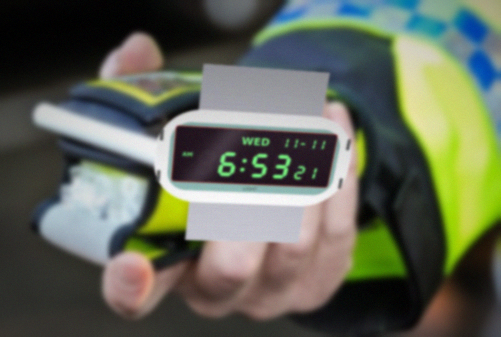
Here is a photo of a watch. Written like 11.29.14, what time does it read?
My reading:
6.53.21
